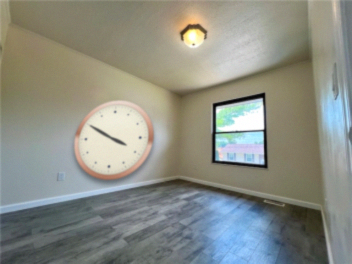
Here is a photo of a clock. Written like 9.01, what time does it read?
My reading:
3.50
